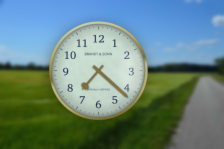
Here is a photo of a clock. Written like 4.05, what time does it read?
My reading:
7.22
